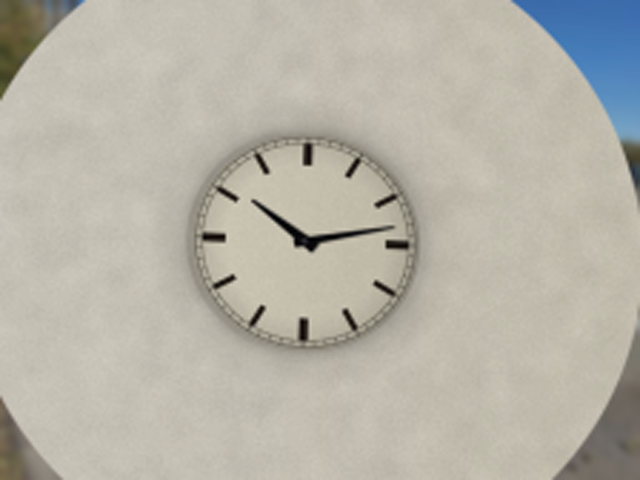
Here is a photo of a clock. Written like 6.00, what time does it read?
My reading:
10.13
